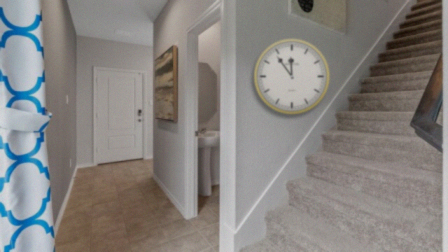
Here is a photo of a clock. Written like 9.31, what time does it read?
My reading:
11.54
